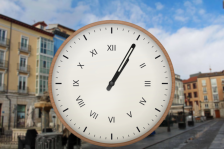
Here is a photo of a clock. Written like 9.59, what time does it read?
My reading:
1.05
